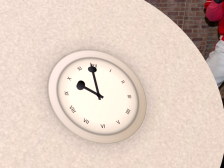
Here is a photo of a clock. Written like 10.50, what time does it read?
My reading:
9.59
